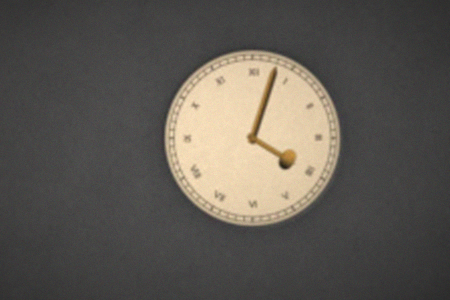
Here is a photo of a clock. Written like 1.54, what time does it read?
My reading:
4.03
